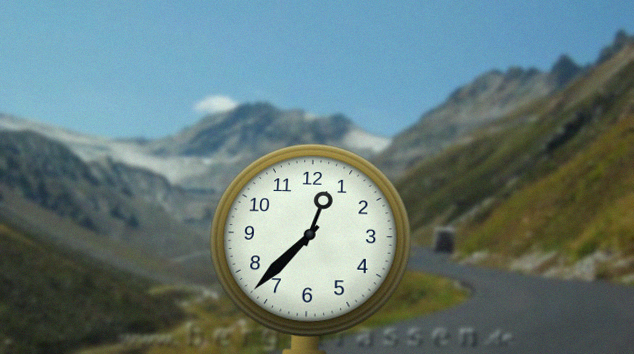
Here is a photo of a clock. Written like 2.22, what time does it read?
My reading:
12.37
